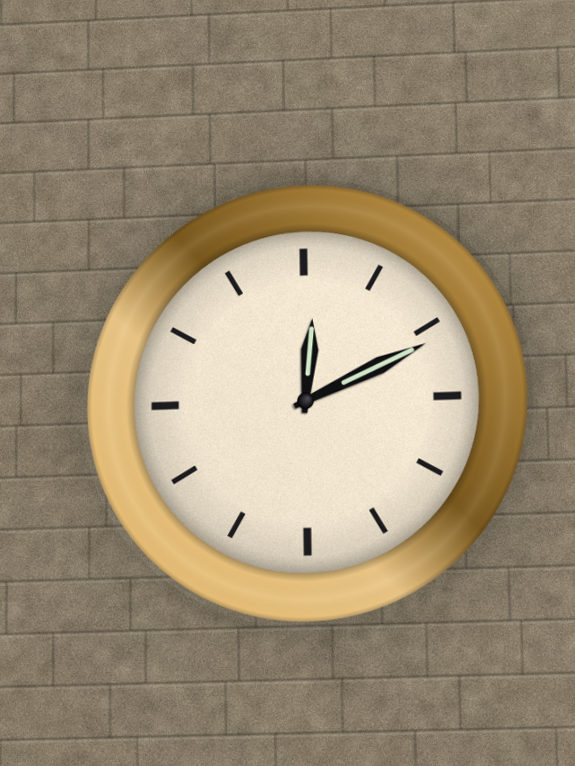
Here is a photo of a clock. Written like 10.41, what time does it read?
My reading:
12.11
